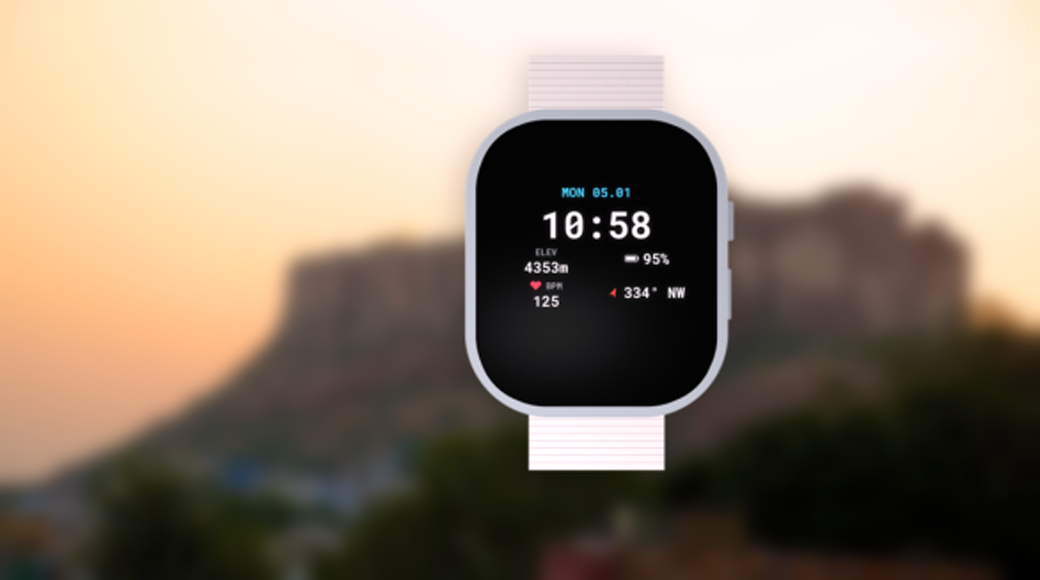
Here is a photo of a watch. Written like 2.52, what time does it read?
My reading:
10.58
